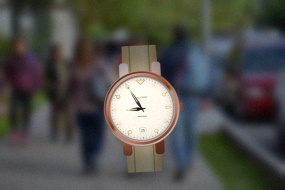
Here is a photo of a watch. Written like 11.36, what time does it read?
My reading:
8.55
